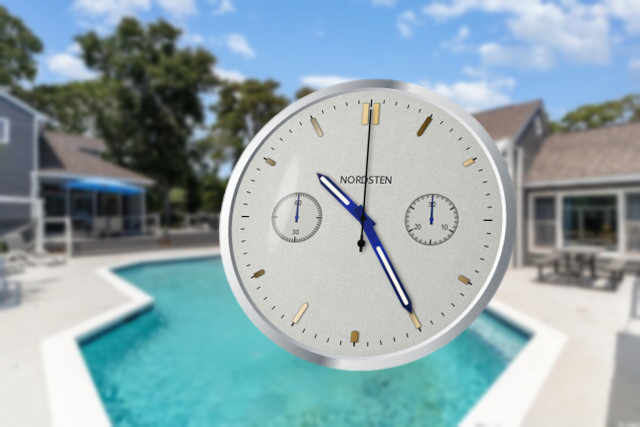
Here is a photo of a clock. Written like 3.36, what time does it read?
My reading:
10.25
